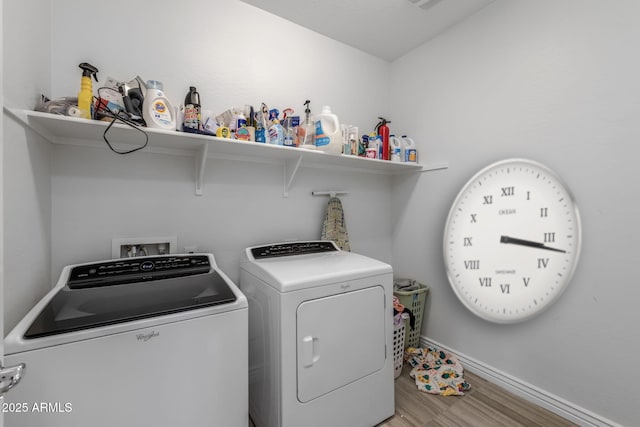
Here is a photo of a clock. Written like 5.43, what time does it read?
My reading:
3.17
